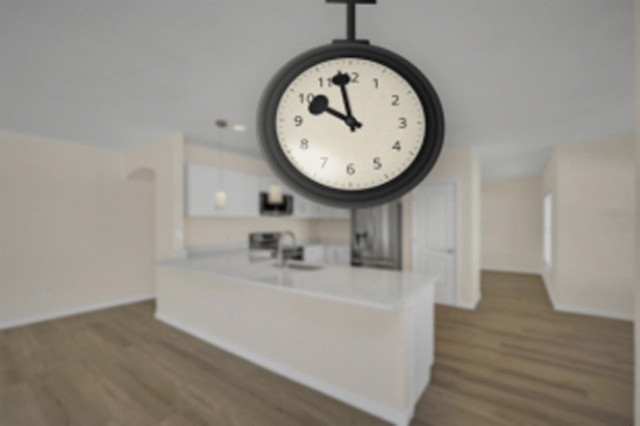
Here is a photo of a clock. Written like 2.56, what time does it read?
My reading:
9.58
